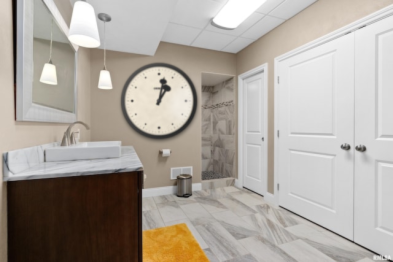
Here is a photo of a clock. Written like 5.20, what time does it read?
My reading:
1.02
